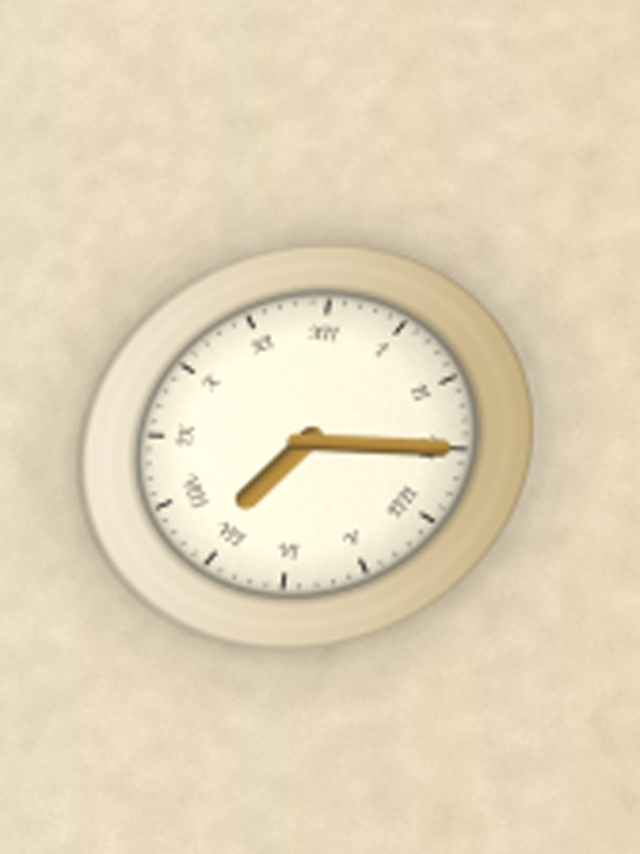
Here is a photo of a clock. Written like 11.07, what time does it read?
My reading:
7.15
